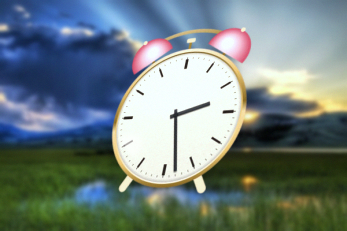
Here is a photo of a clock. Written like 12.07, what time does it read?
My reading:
2.28
